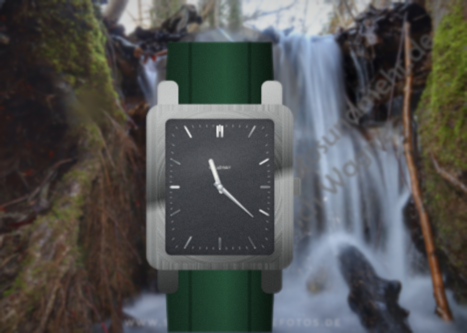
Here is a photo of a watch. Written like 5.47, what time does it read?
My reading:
11.22
